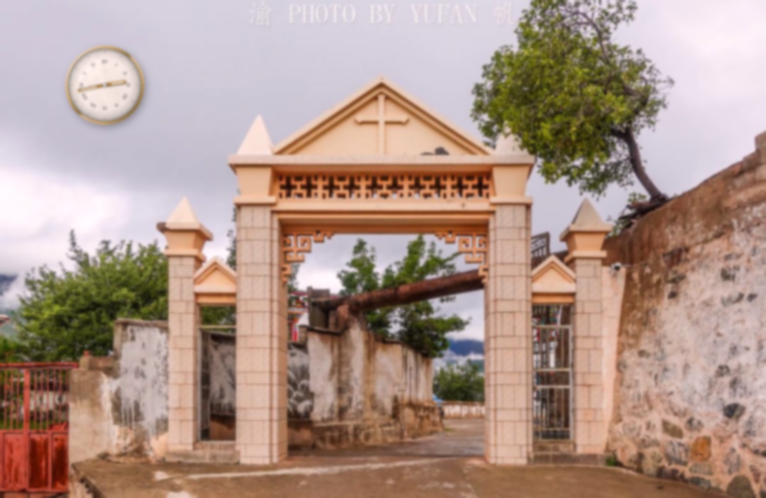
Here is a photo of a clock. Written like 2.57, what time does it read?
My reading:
2.43
